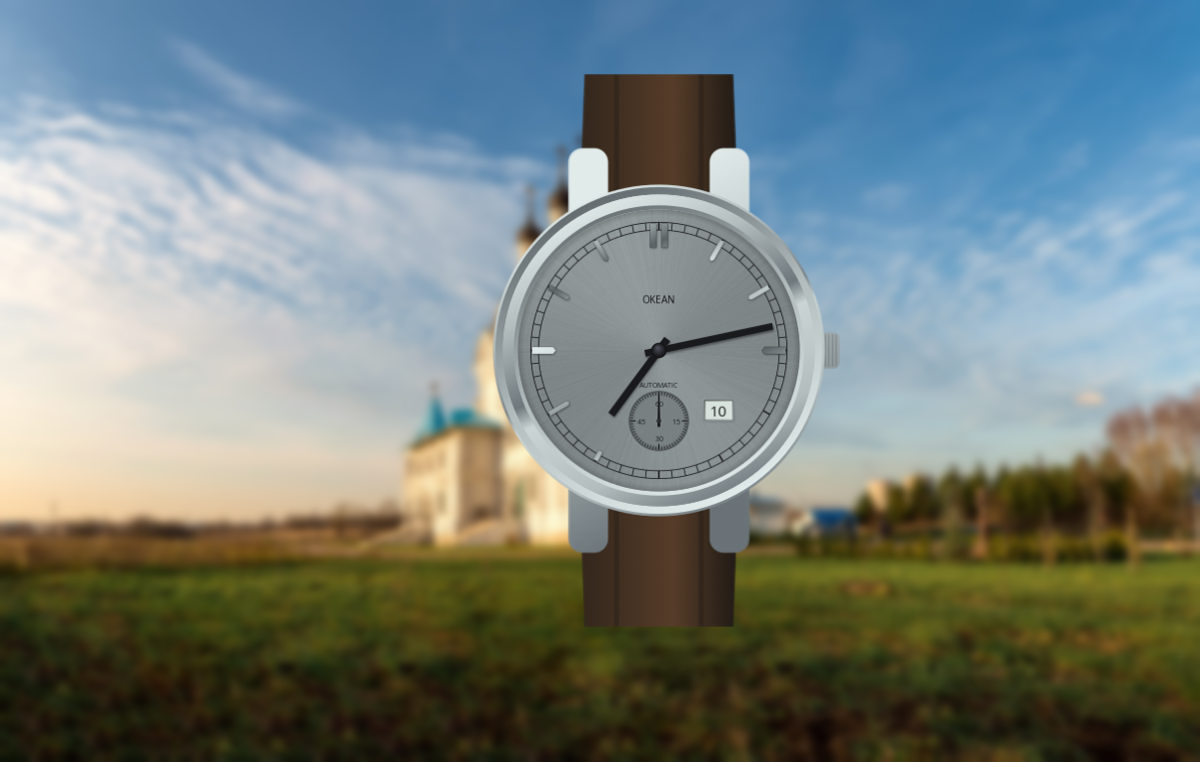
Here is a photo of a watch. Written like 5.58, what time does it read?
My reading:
7.13
